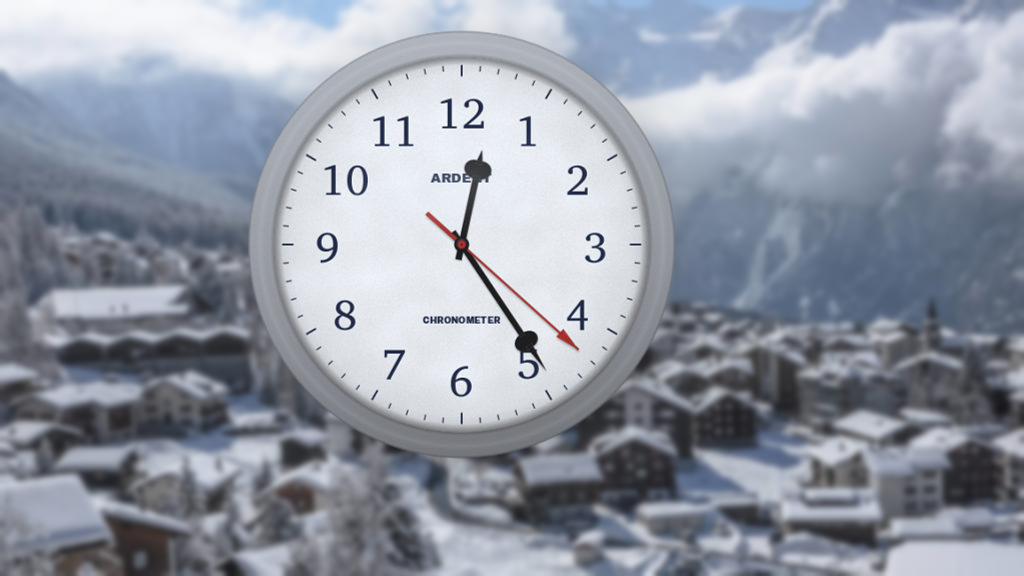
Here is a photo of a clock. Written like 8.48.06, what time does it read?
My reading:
12.24.22
